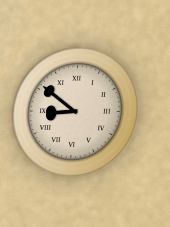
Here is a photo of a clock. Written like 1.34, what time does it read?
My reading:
8.51
